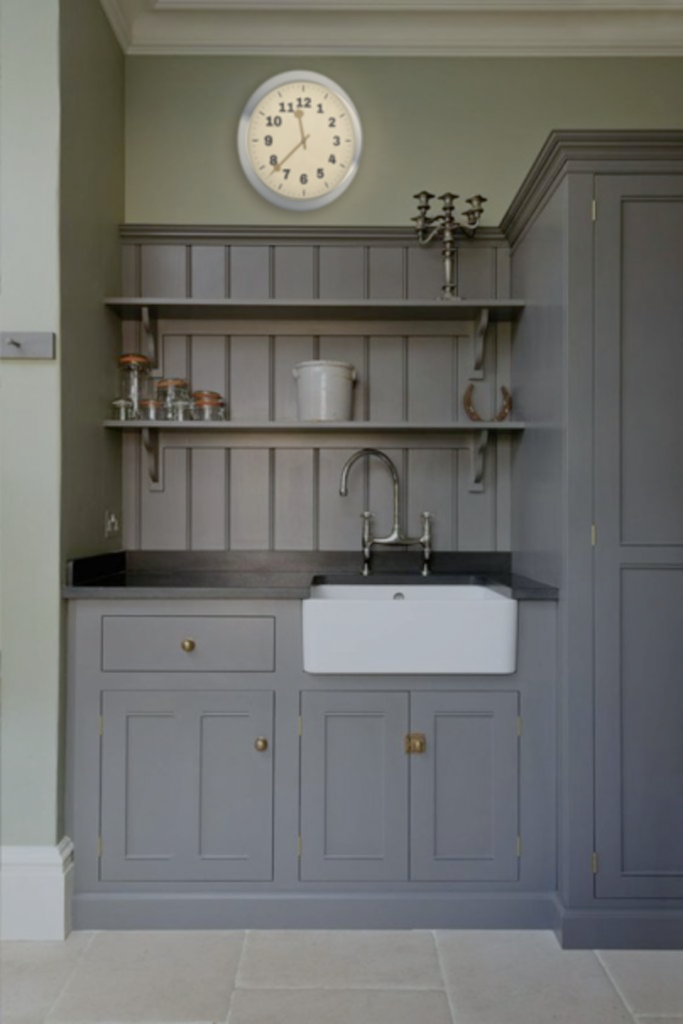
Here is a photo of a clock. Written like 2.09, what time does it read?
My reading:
11.38
